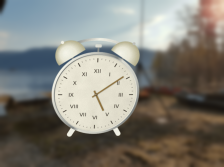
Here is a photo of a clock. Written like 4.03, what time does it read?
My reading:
5.09
